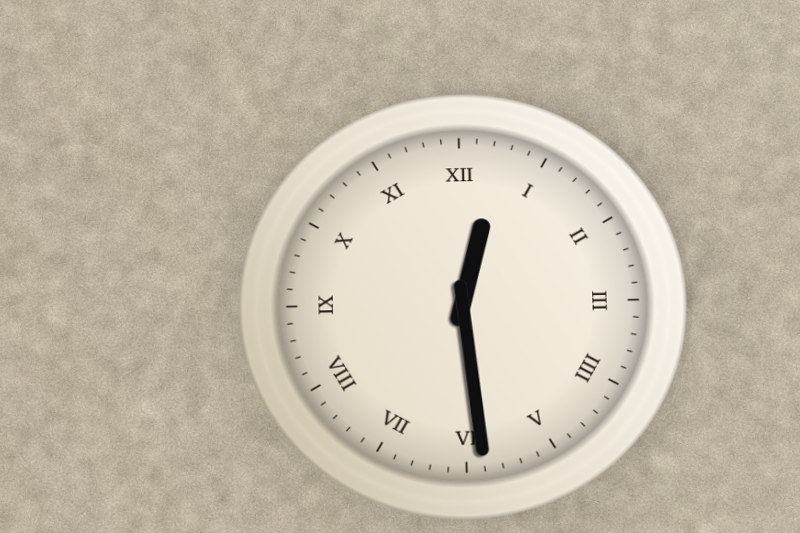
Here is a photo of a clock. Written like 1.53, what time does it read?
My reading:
12.29
